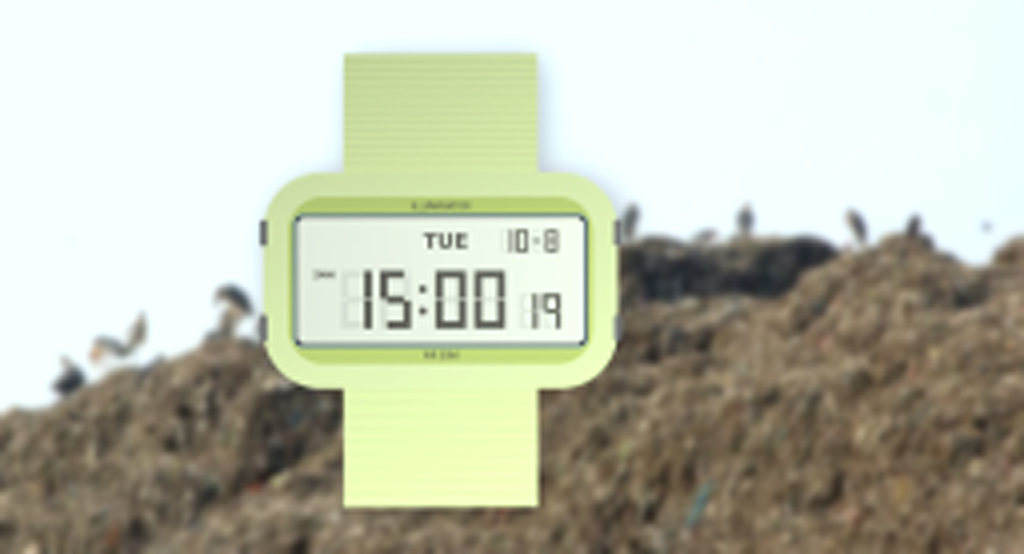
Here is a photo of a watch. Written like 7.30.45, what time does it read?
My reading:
15.00.19
